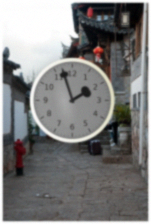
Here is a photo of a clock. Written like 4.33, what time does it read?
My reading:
1.57
